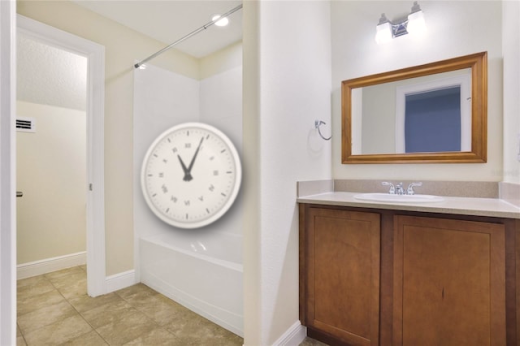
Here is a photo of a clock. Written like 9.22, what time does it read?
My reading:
11.04
